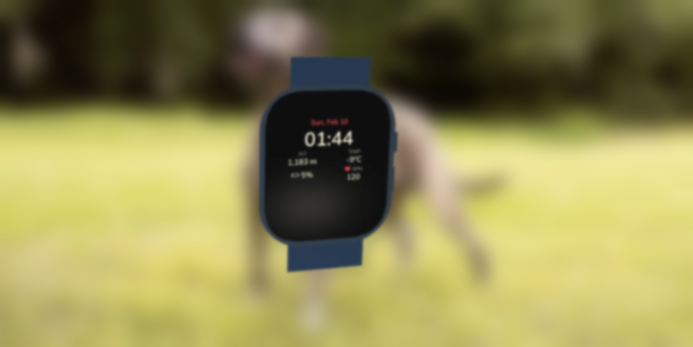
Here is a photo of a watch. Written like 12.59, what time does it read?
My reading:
1.44
